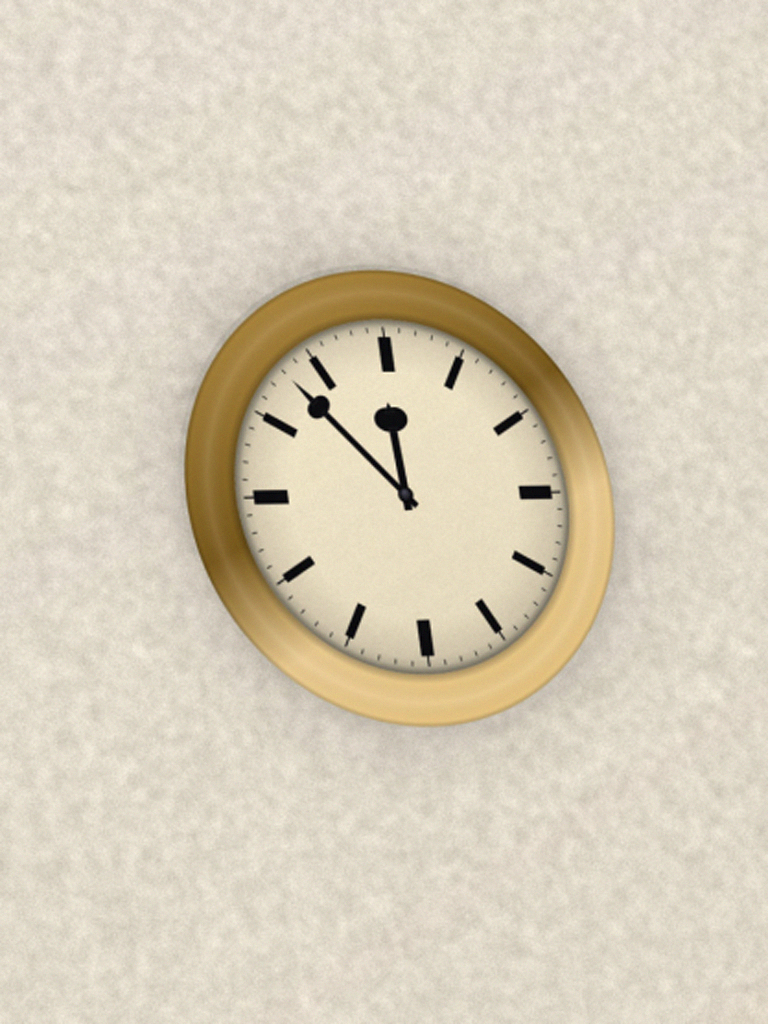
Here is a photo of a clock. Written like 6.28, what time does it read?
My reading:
11.53
